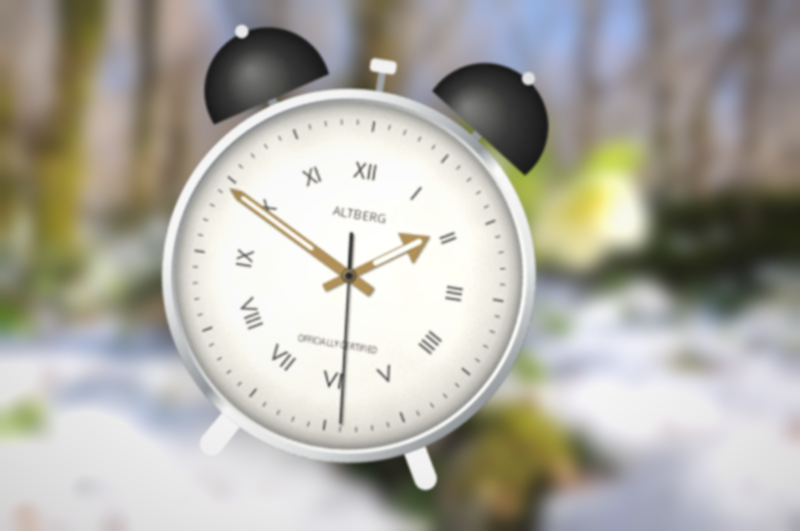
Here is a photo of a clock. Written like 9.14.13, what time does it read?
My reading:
1.49.29
